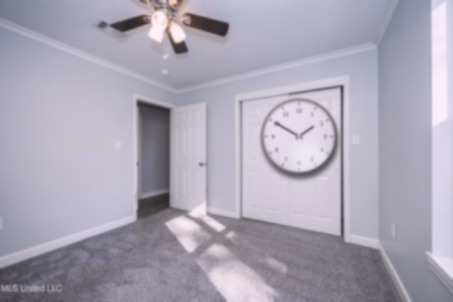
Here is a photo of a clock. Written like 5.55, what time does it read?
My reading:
1.50
